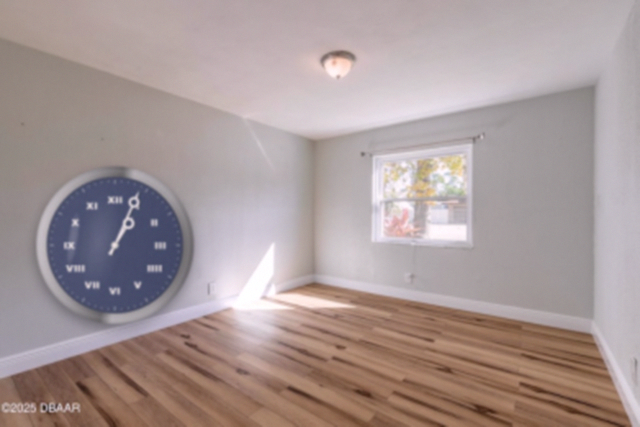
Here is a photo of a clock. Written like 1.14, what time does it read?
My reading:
1.04
